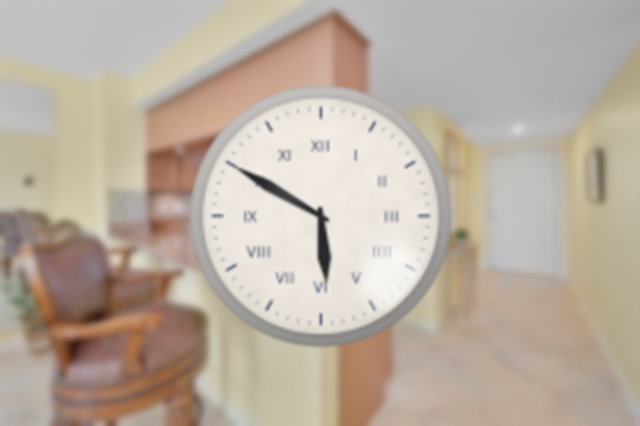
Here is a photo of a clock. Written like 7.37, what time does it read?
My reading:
5.50
